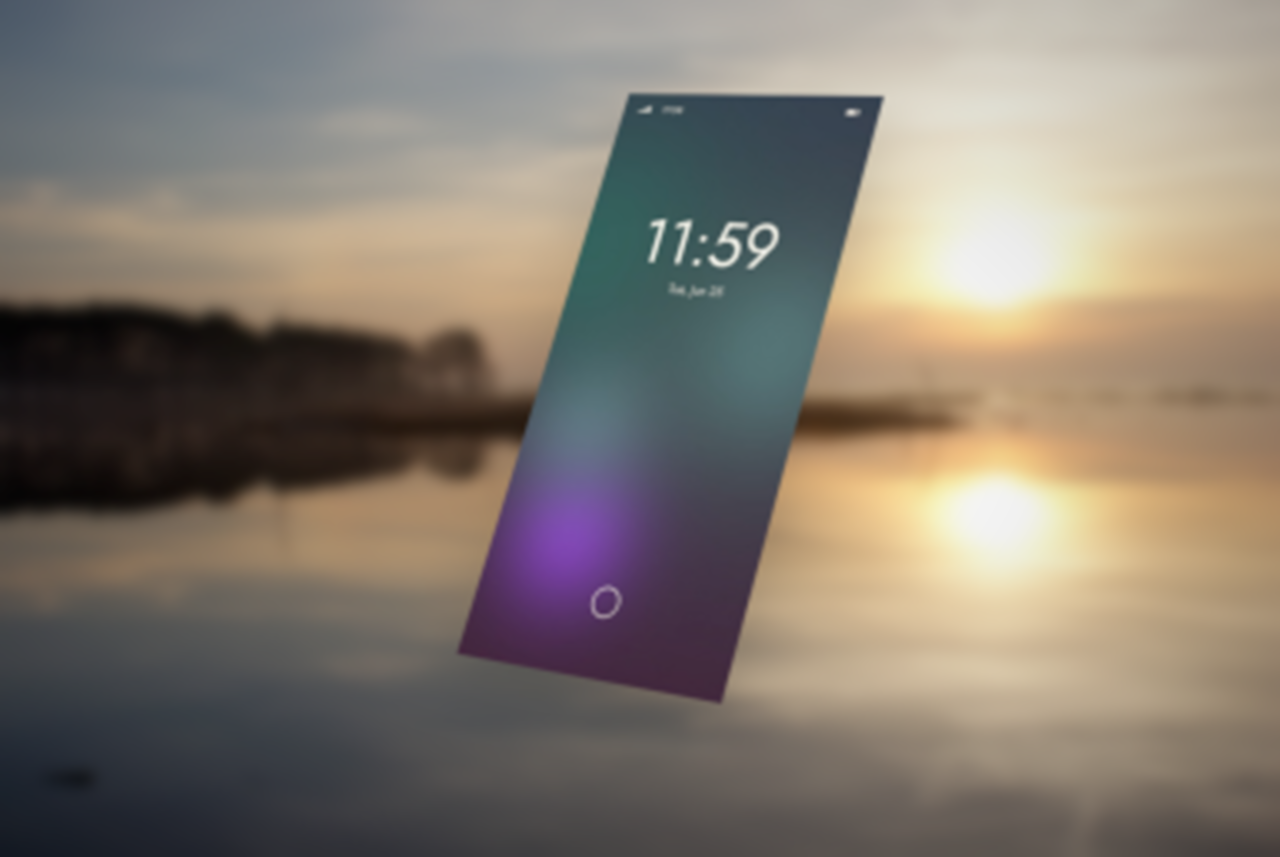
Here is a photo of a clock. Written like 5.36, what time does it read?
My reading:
11.59
